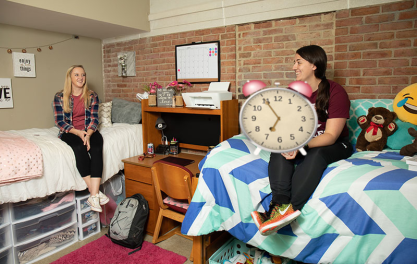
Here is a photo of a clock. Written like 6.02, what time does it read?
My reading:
6.55
